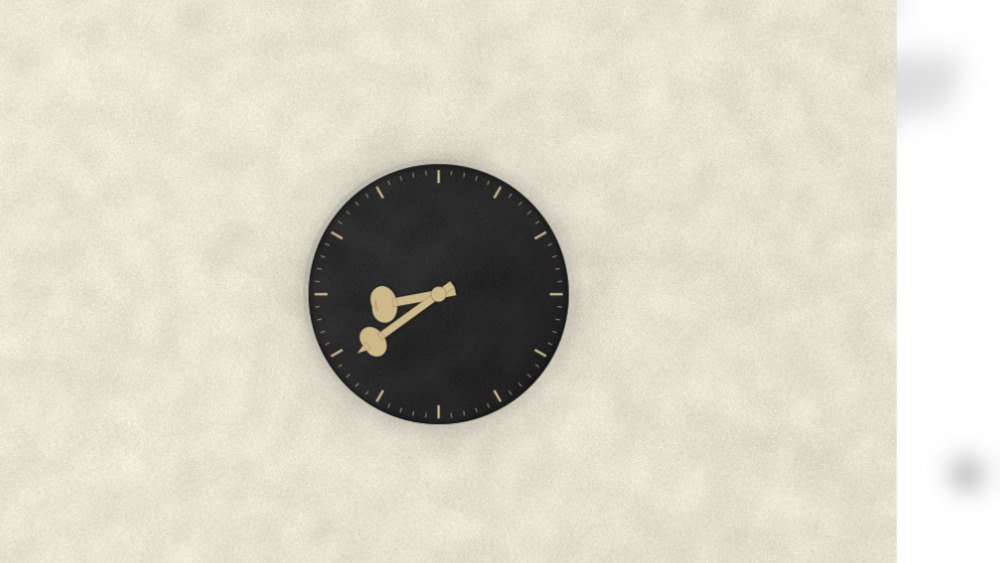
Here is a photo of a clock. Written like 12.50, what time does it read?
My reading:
8.39
